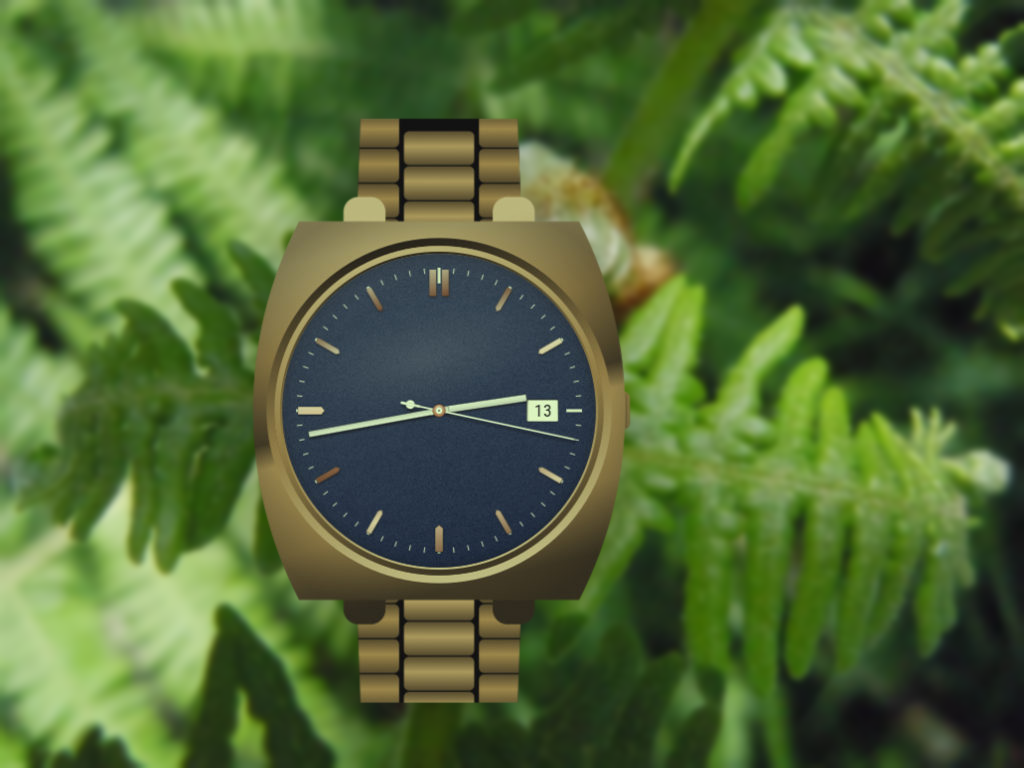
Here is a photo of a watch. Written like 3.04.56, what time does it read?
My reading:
2.43.17
